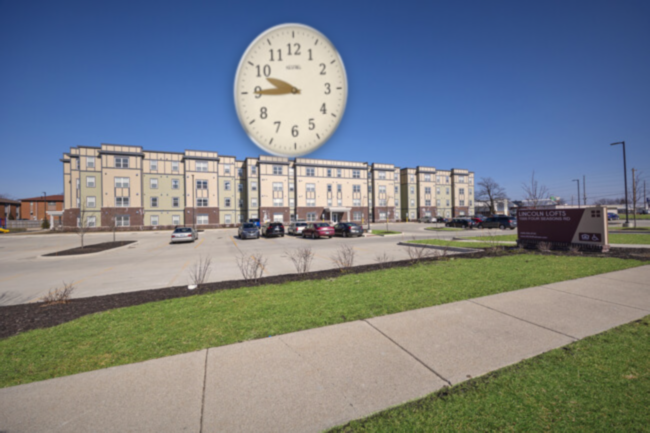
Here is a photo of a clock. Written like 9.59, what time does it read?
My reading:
9.45
